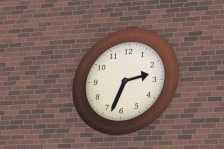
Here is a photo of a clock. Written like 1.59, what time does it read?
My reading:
2.33
